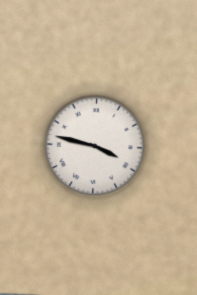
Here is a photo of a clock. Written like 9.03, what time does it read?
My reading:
3.47
